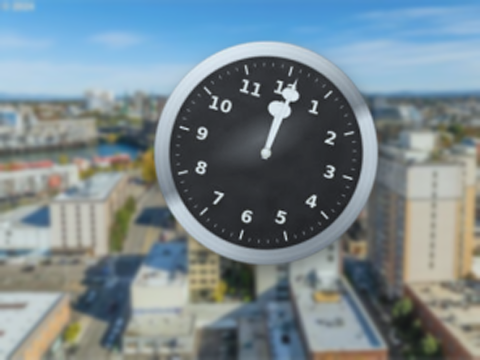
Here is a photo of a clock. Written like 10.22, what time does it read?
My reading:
12.01
